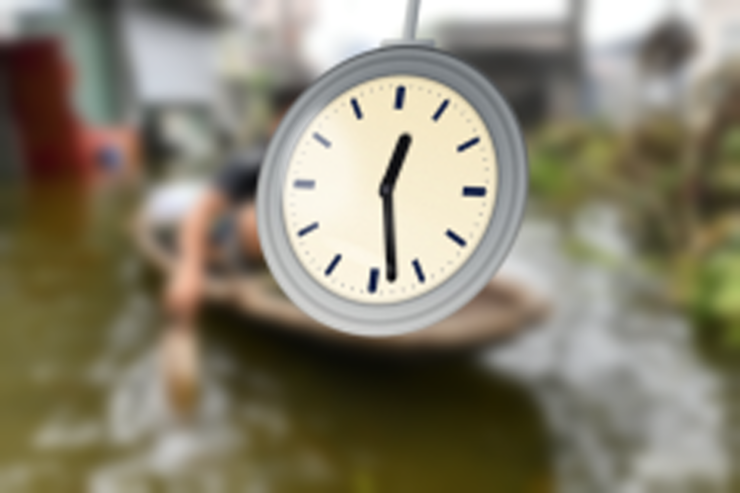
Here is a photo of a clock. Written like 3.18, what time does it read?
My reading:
12.28
